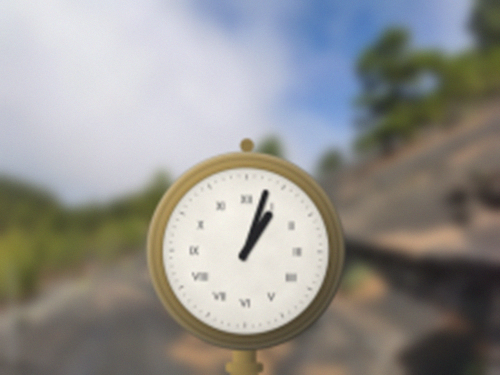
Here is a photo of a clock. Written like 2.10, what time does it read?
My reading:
1.03
